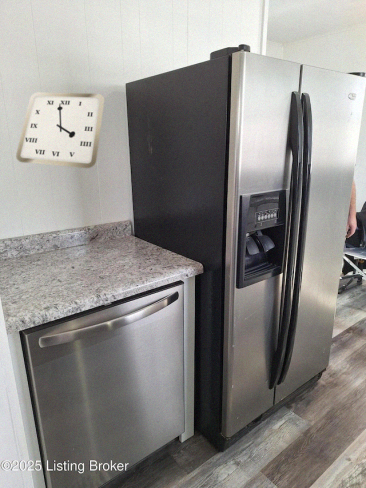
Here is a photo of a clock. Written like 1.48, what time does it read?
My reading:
3.58
